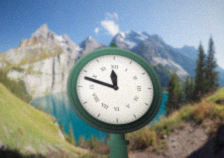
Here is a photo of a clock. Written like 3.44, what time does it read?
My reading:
11.48
